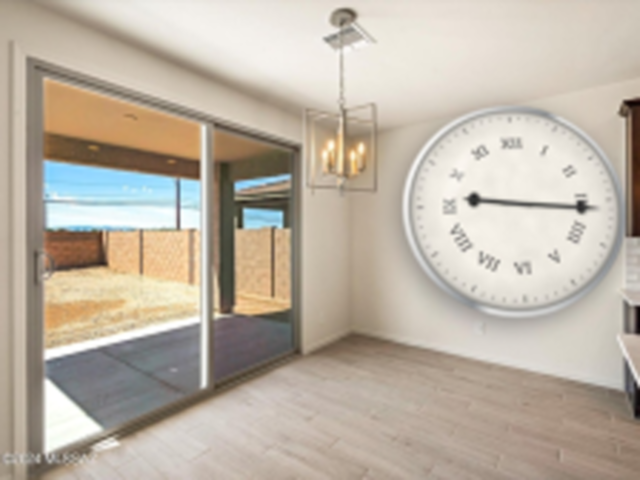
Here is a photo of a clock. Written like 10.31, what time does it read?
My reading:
9.16
